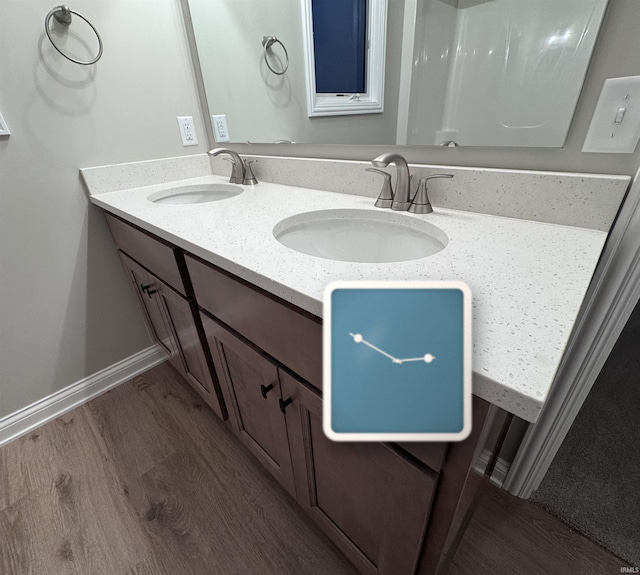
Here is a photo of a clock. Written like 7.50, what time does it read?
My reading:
2.50
